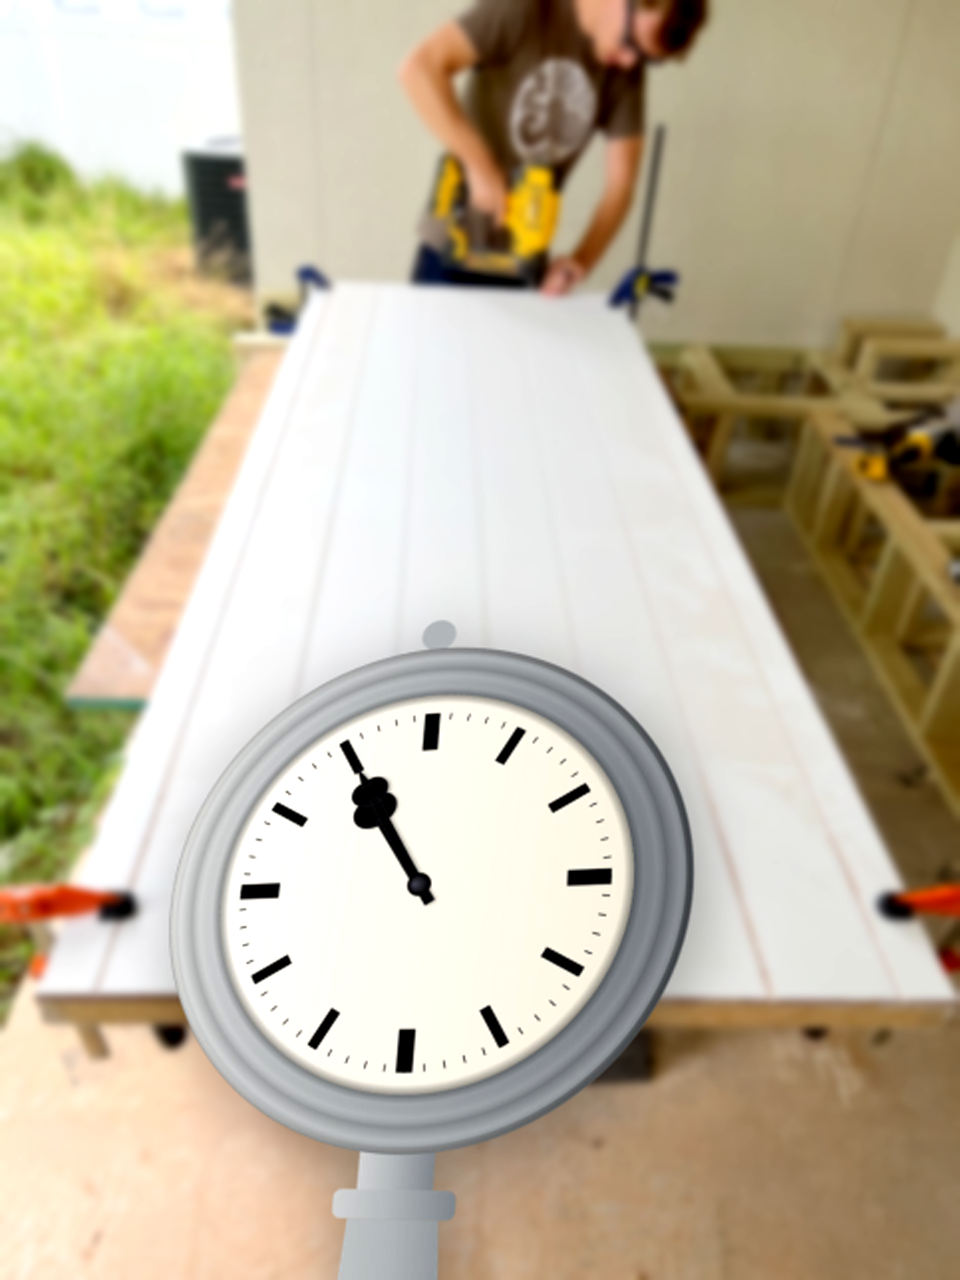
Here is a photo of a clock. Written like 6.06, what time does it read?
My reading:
10.55
